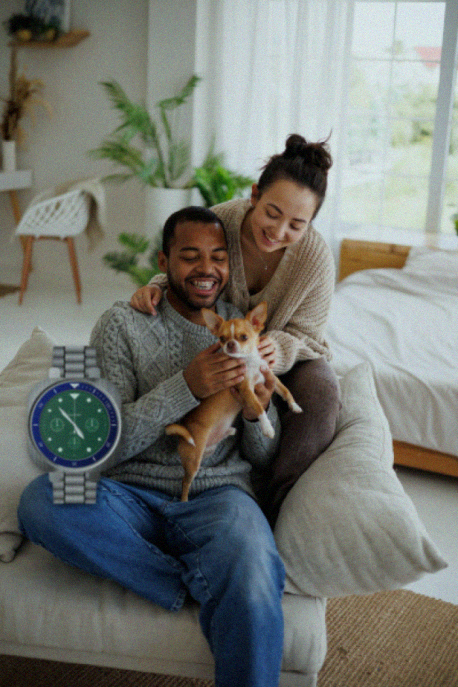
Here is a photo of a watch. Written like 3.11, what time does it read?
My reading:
4.53
